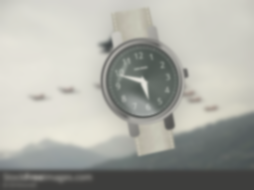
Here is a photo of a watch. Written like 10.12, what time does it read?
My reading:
5.49
